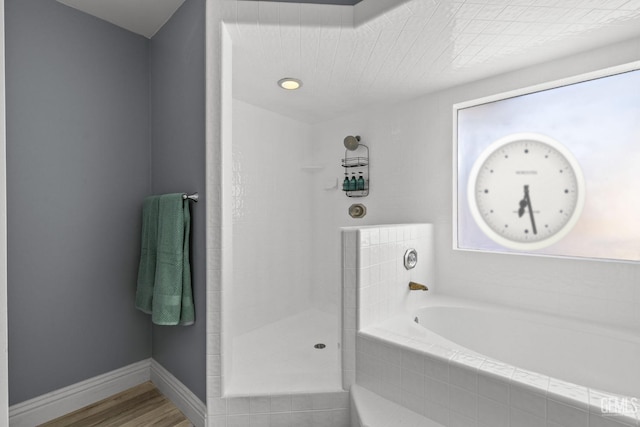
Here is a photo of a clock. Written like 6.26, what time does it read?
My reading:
6.28
